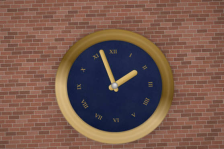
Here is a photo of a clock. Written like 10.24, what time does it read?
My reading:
1.57
